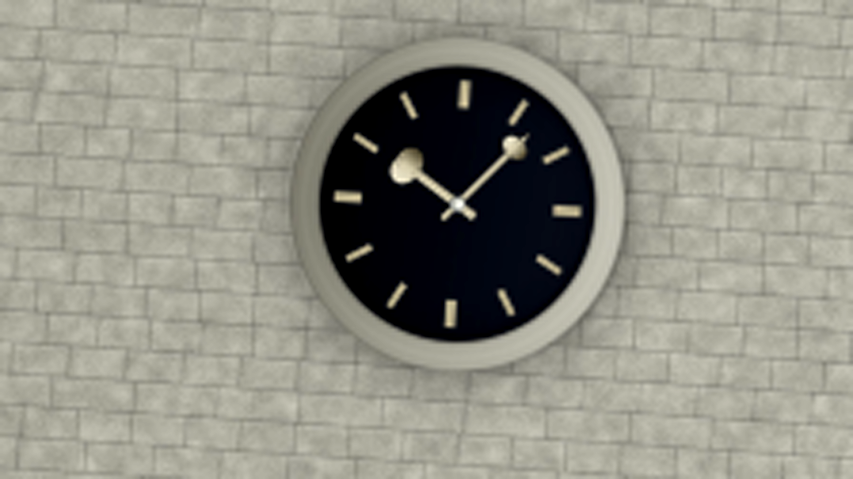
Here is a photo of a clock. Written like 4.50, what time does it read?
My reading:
10.07
